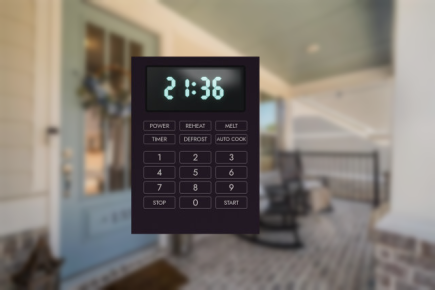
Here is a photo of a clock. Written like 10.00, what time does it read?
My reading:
21.36
